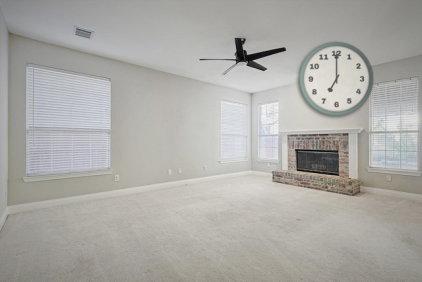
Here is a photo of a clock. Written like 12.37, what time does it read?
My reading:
7.00
